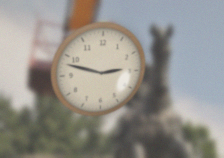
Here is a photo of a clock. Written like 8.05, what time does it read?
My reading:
2.48
